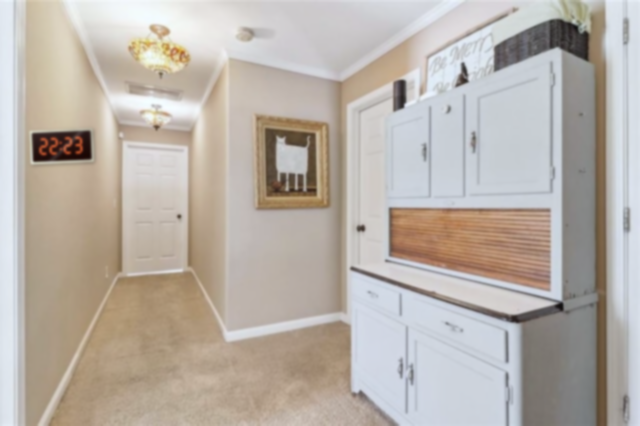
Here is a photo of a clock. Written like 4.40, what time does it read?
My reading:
22.23
